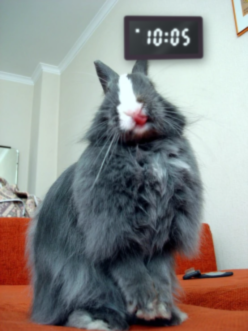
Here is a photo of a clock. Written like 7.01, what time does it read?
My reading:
10.05
